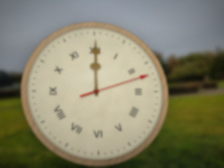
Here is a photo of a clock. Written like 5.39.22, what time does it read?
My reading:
12.00.12
